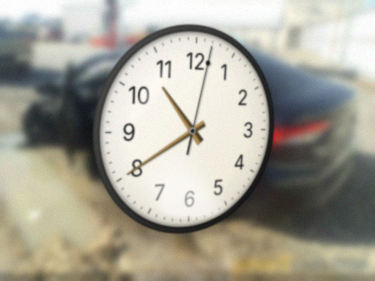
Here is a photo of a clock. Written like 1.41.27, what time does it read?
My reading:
10.40.02
